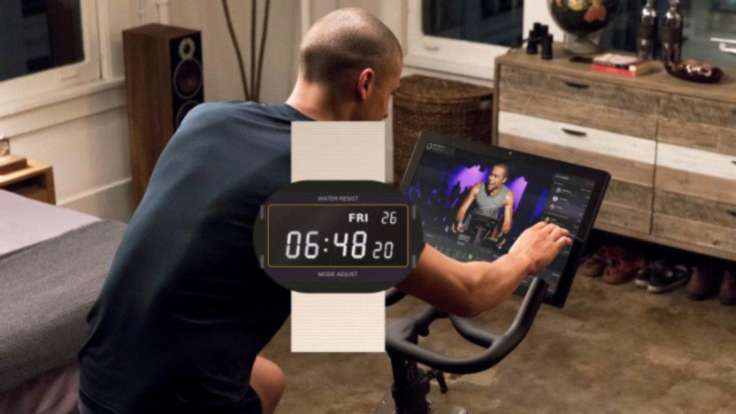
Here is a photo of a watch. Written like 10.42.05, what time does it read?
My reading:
6.48.20
